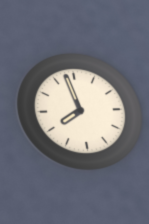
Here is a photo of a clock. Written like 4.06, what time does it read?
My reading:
7.58
